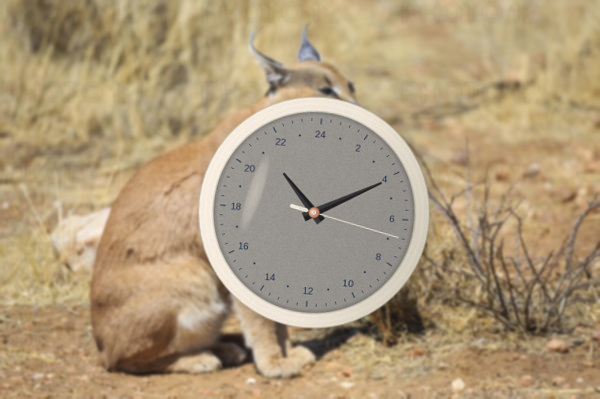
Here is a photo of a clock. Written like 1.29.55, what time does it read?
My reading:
21.10.17
